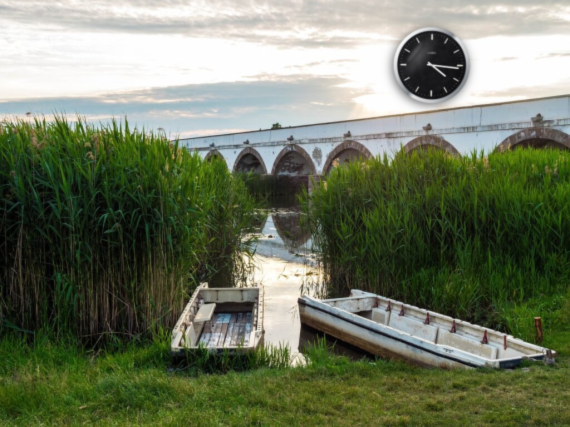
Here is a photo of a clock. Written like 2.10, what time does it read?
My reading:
4.16
